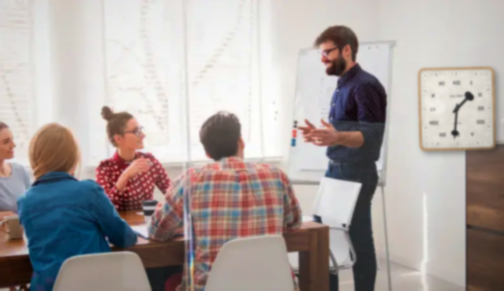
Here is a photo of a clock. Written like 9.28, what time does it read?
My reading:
1.31
